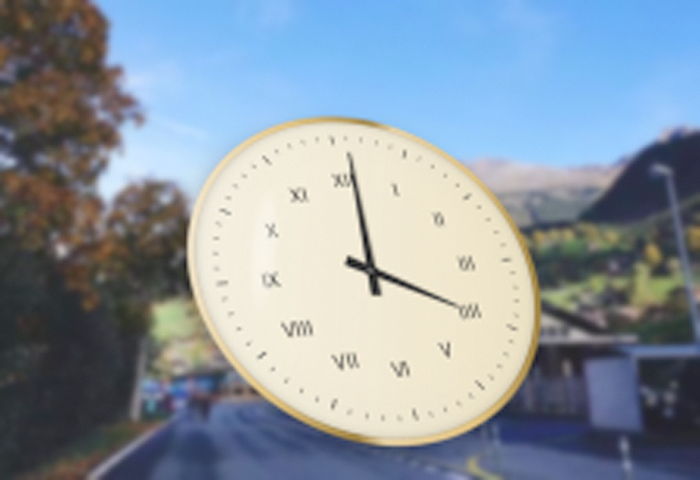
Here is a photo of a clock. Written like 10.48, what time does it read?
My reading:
4.01
